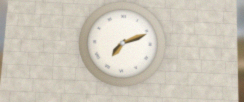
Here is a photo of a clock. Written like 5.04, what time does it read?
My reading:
7.11
